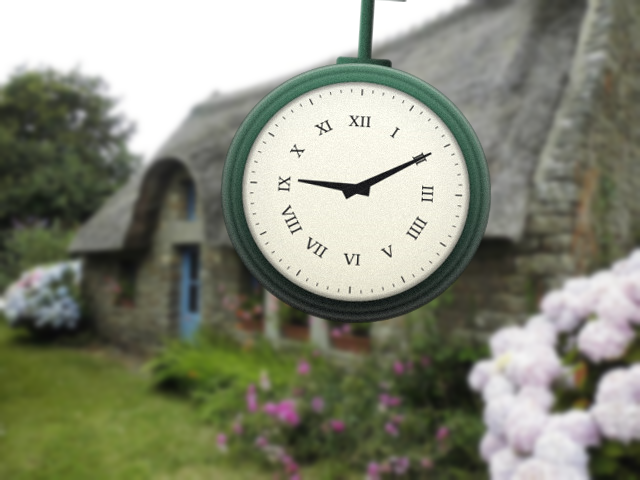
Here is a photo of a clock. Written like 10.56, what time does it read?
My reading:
9.10
